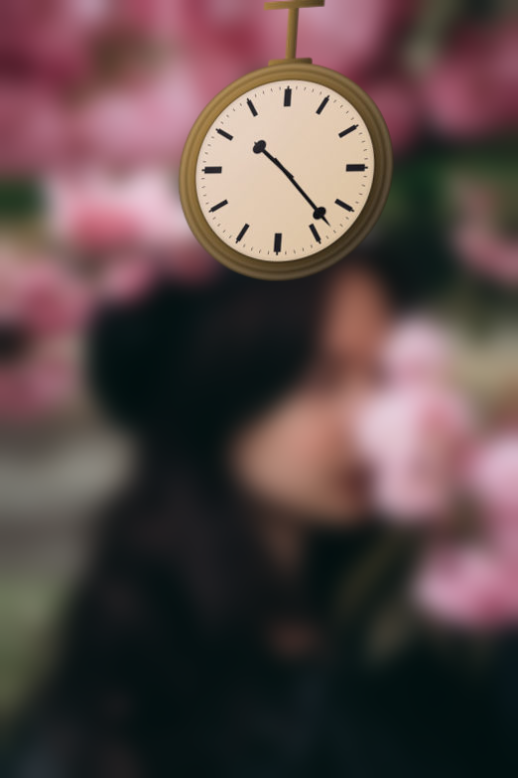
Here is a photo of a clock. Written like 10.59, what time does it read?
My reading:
10.23
